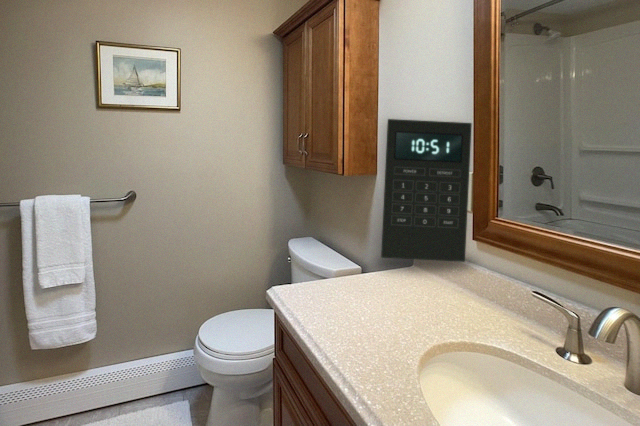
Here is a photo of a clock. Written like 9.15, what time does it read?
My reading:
10.51
